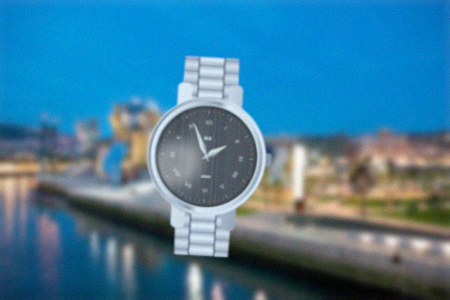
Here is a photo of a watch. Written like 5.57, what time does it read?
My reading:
1.56
